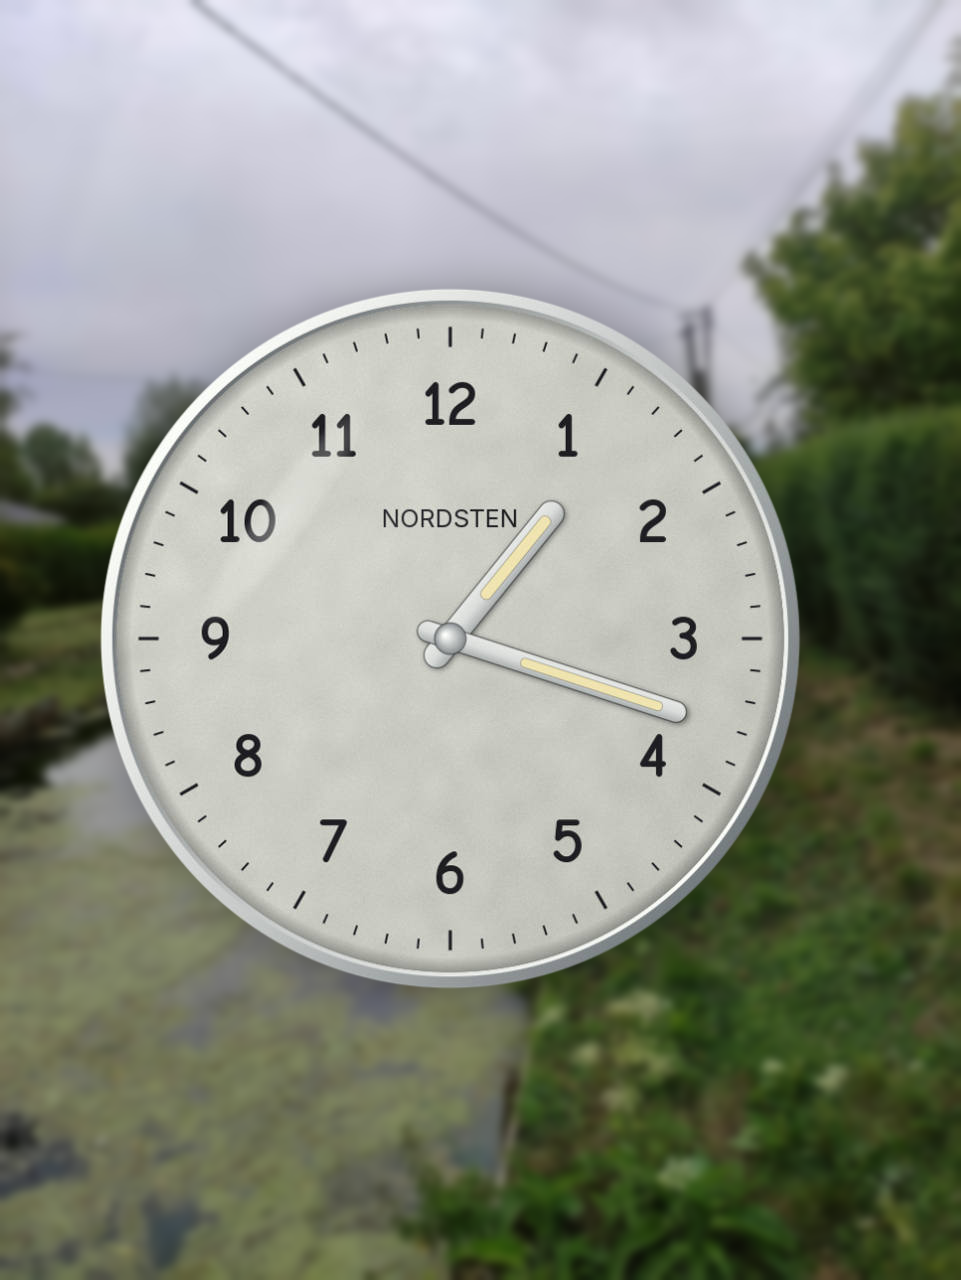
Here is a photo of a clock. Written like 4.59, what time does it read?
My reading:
1.18
